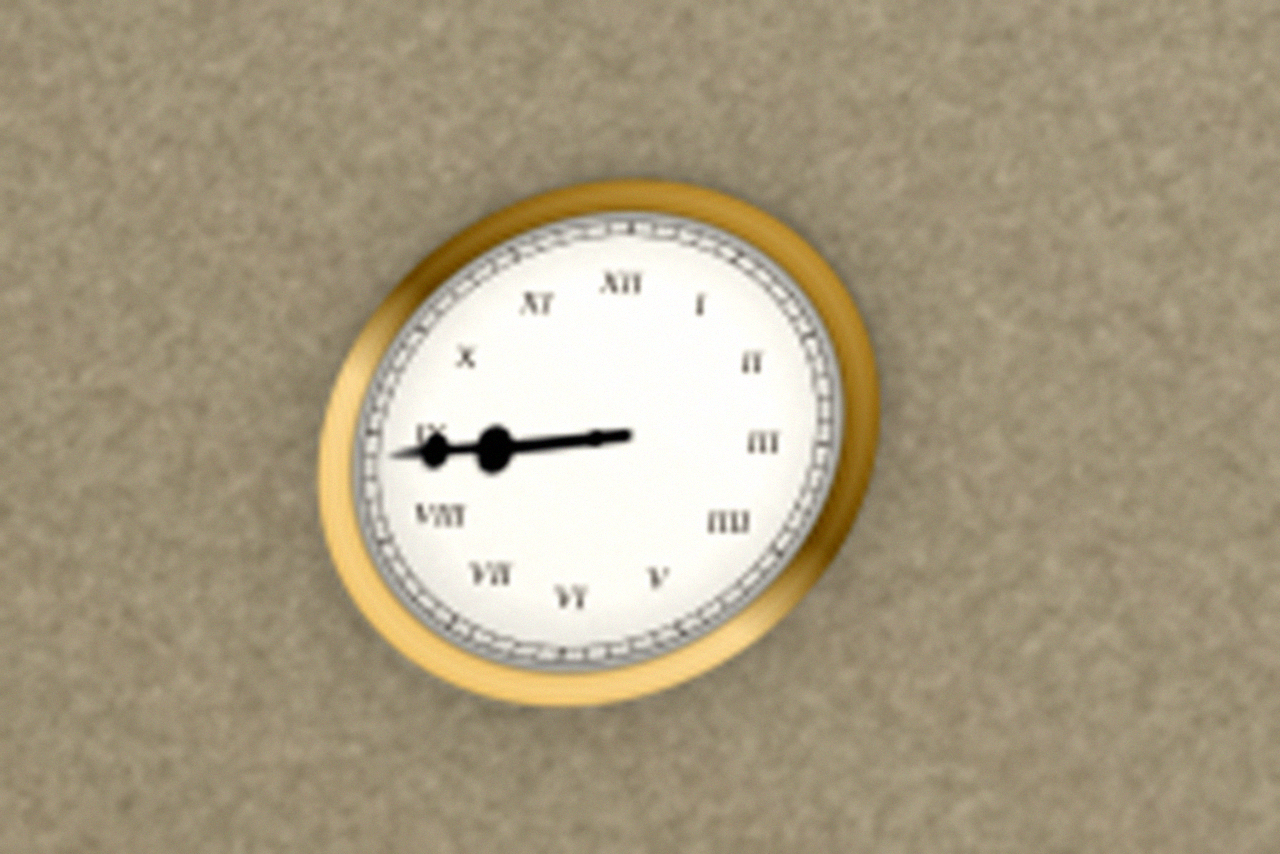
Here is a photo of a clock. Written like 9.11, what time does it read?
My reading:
8.44
